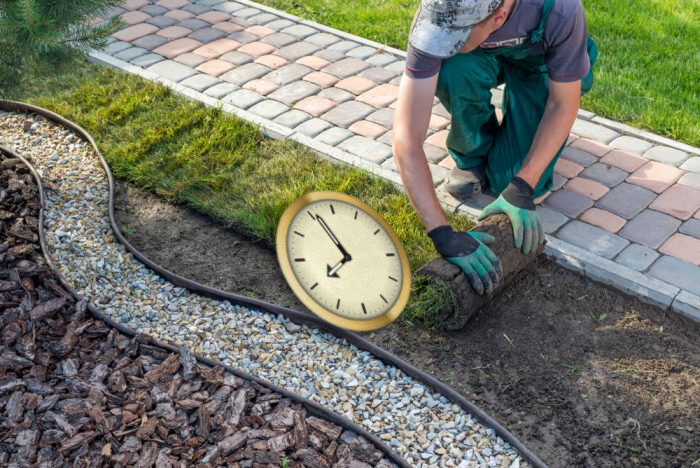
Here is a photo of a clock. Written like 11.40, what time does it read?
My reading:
7.56
